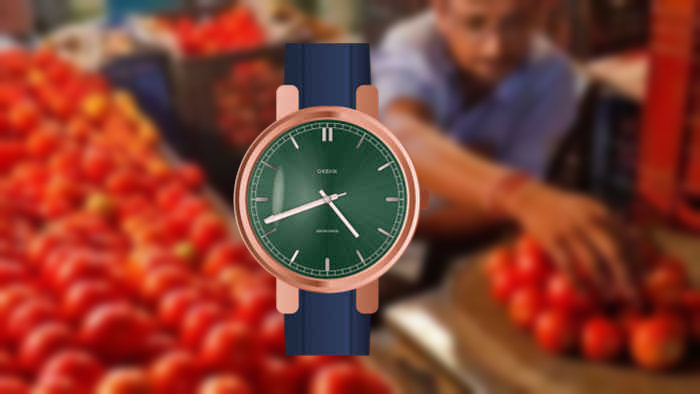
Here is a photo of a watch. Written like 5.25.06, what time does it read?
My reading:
4.41.42
